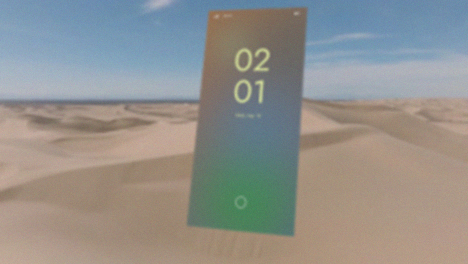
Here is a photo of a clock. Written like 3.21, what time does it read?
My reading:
2.01
